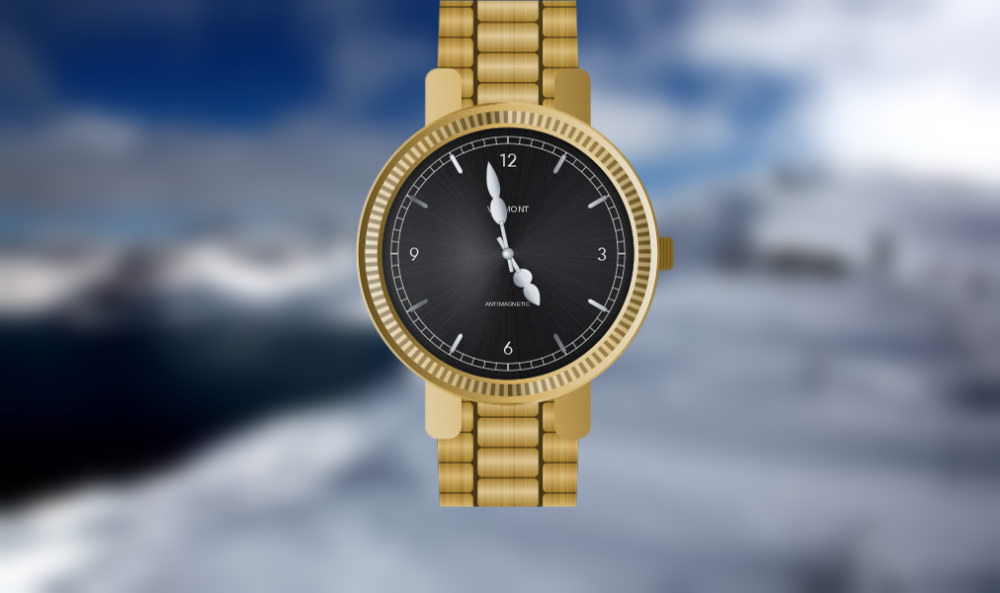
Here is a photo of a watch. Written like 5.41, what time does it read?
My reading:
4.58
